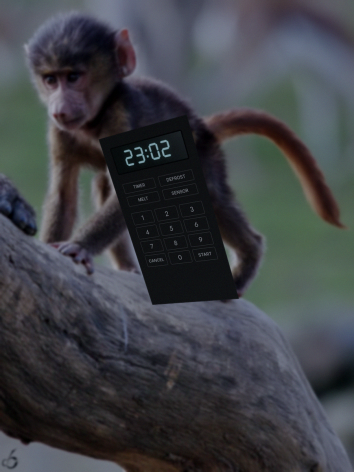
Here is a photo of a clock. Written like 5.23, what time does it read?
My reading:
23.02
